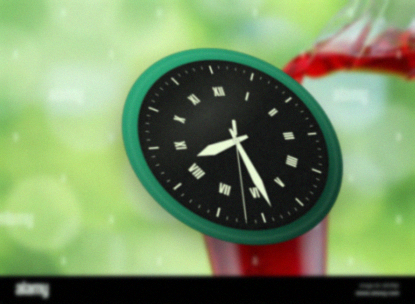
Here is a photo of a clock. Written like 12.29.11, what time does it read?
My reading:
8.28.32
